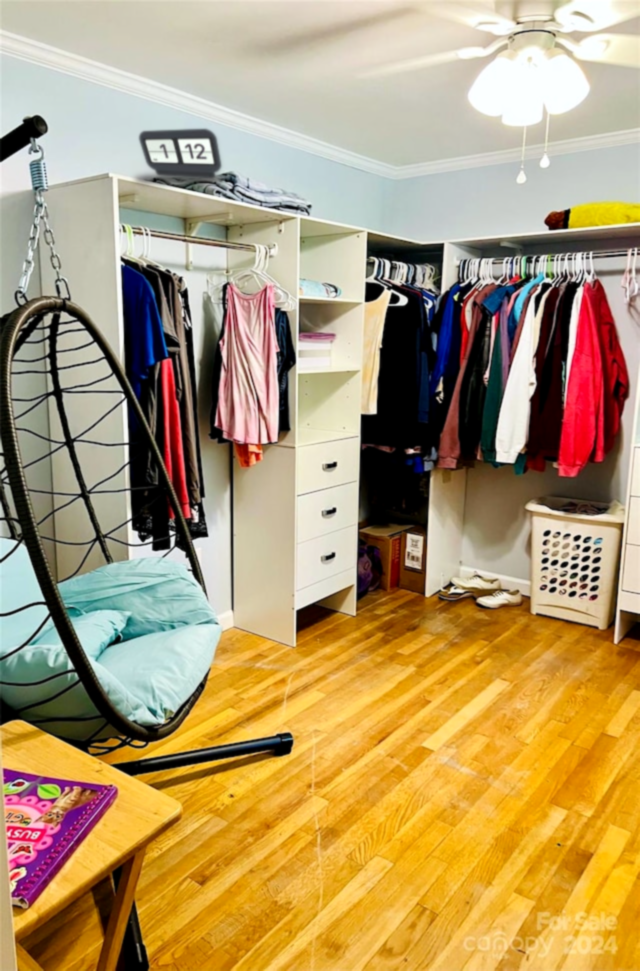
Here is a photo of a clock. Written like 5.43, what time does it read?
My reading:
1.12
